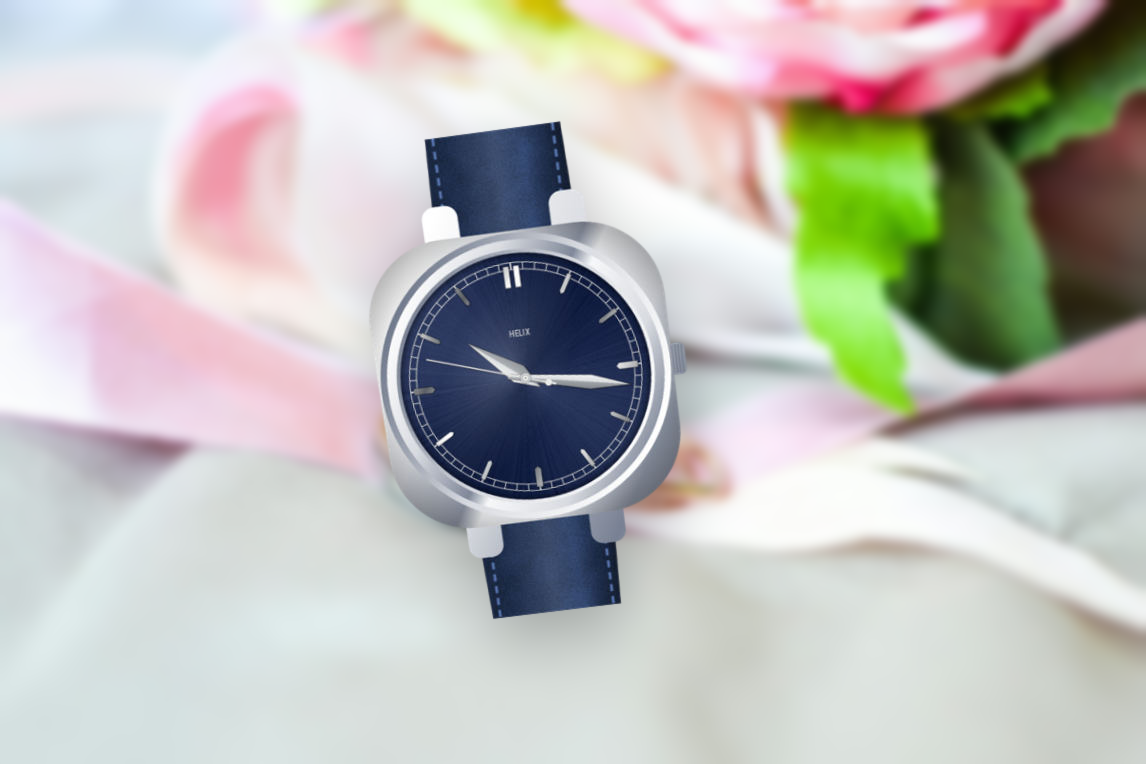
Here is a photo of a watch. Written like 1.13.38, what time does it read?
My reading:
10.16.48
